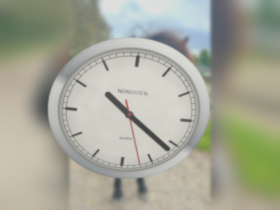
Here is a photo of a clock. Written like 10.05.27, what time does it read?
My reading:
10.21.27
